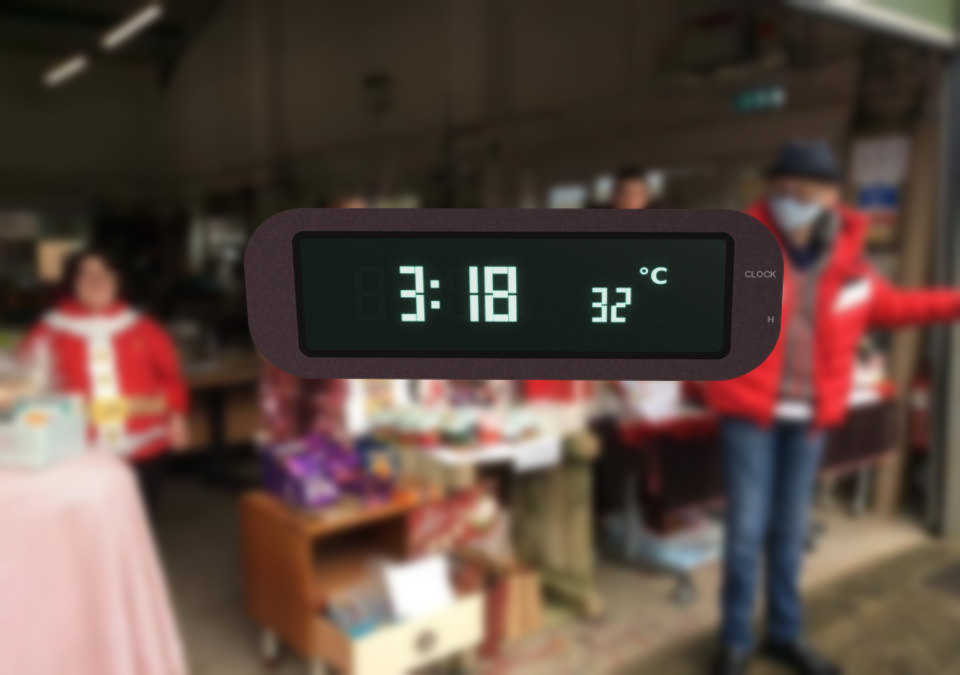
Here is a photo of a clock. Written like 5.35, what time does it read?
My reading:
3.18
